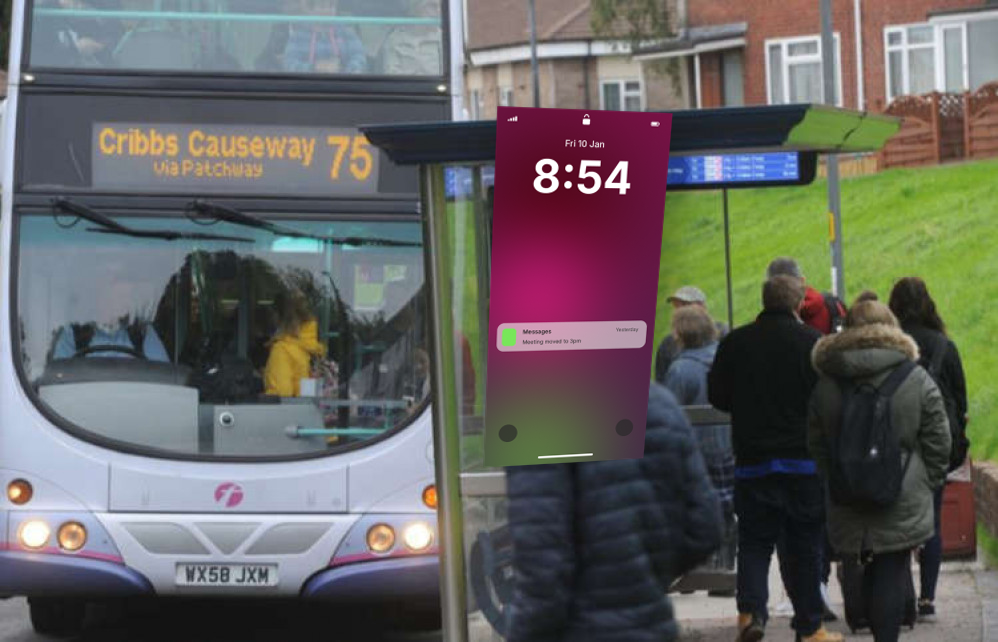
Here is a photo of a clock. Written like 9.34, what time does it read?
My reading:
8.54
